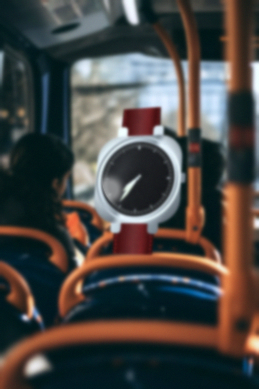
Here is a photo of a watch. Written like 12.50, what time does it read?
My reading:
7.36
